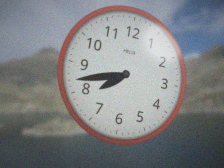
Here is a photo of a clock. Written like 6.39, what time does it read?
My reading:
7.42
